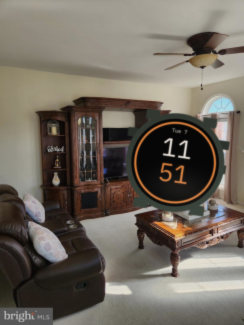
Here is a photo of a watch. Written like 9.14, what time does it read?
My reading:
11.51
